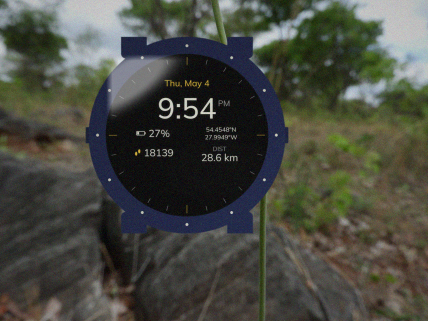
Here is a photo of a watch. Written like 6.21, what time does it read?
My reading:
9.54
